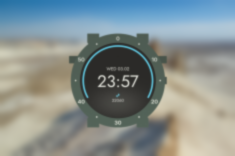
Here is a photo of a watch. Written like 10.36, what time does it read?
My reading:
23.57
